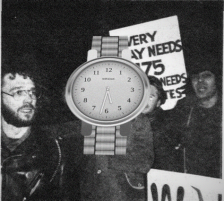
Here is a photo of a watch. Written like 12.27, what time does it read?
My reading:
5.32
